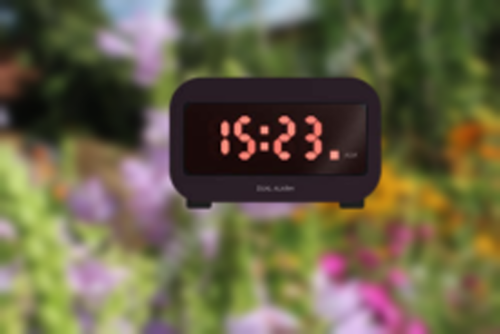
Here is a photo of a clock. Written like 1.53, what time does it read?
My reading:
15.23
